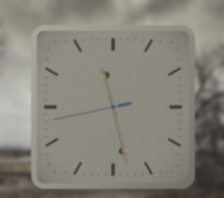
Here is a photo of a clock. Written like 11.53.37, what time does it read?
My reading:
11.27.43
